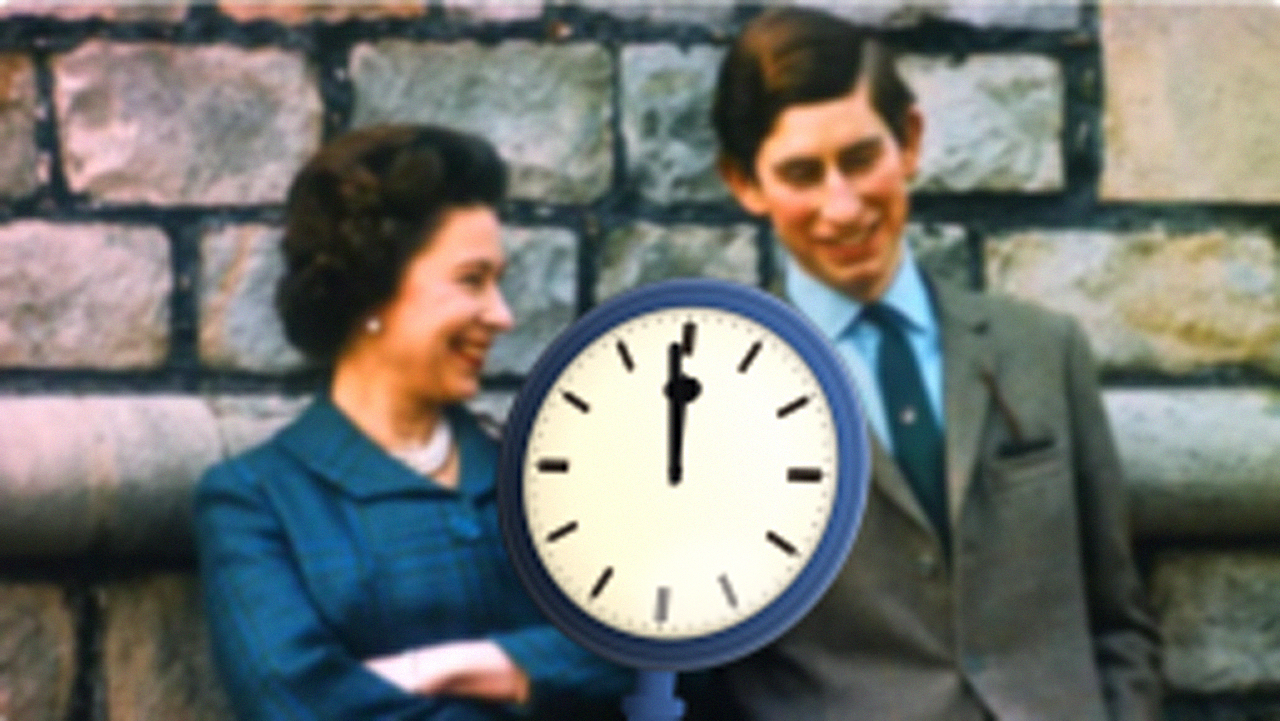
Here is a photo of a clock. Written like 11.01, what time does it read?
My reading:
11.59
